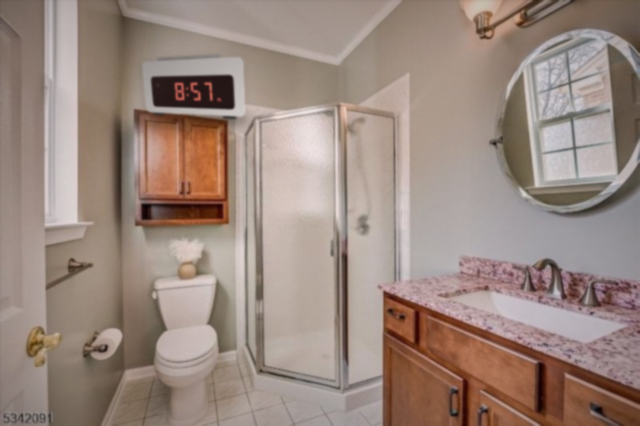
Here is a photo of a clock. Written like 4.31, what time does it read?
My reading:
8.57
